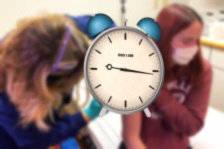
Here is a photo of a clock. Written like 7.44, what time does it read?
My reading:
9.16
